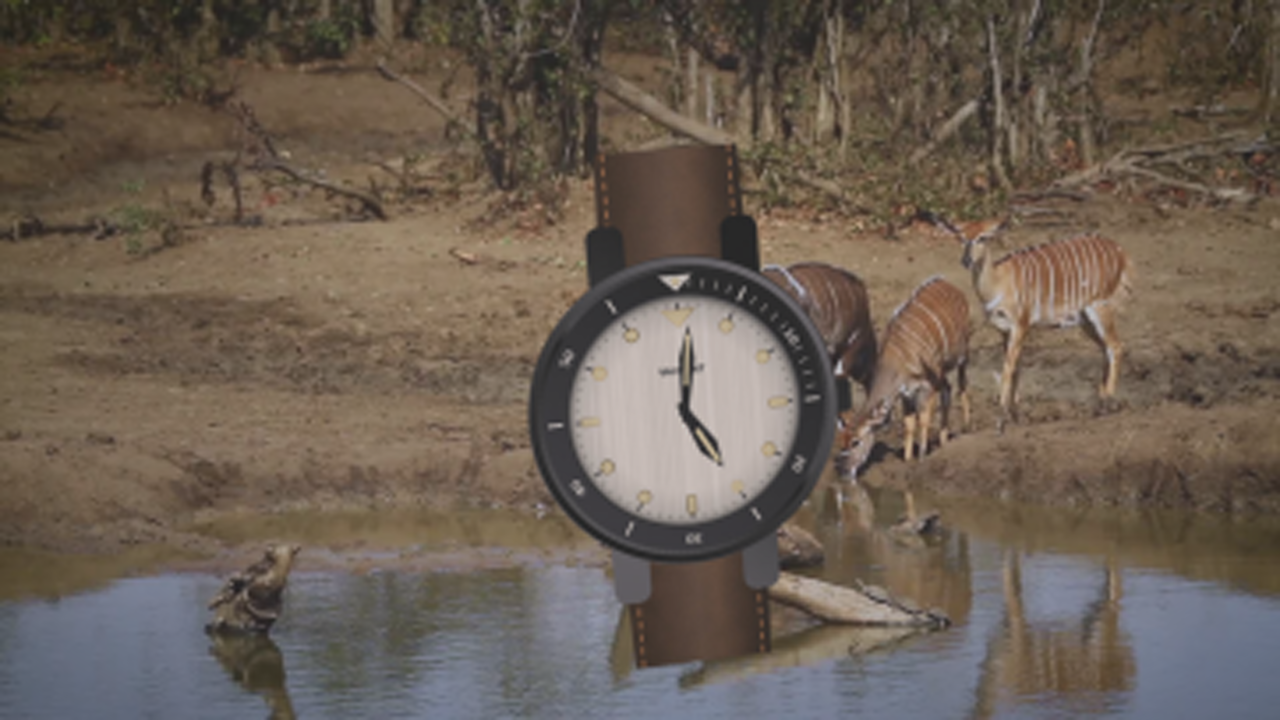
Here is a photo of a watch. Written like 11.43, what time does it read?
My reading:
5.01
